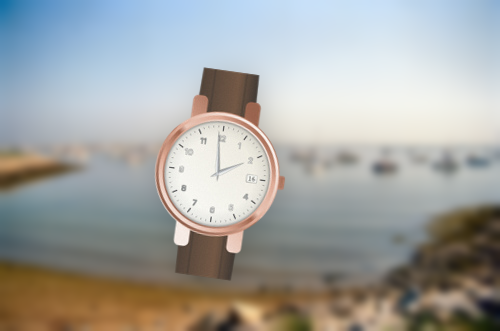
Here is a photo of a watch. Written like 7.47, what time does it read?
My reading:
1.59
